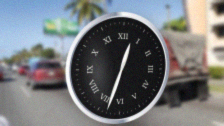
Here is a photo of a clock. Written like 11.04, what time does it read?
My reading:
12.33
